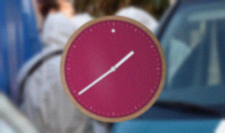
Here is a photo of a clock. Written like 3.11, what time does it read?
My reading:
1.39
